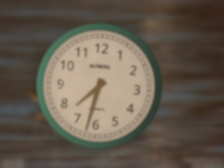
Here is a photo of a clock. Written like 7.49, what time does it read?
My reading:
7.32
